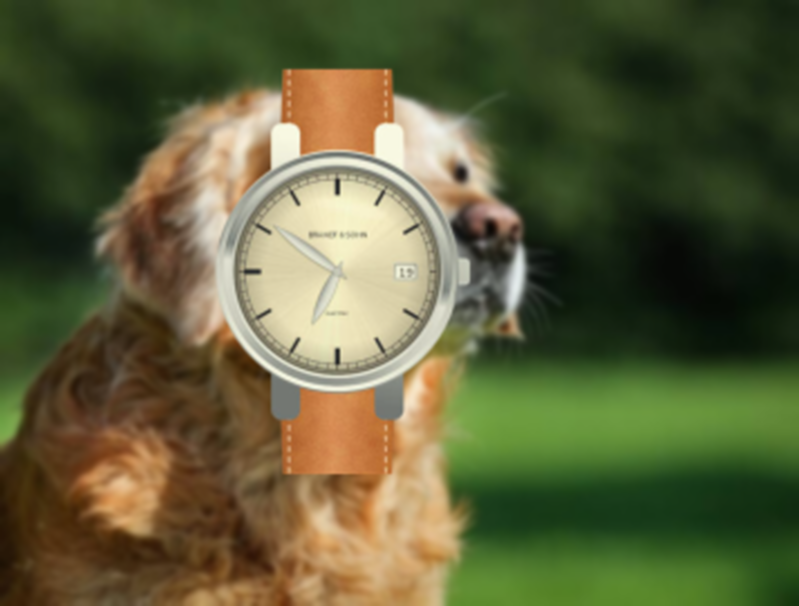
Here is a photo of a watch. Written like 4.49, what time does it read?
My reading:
6.51
